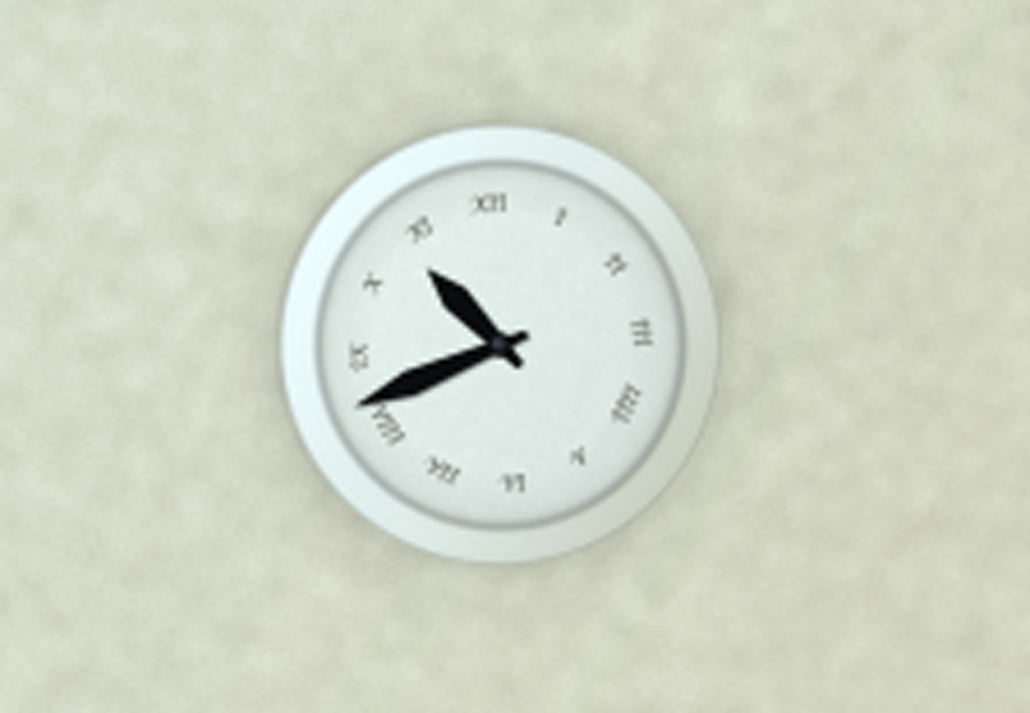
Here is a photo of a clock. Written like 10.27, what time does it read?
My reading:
10.42
